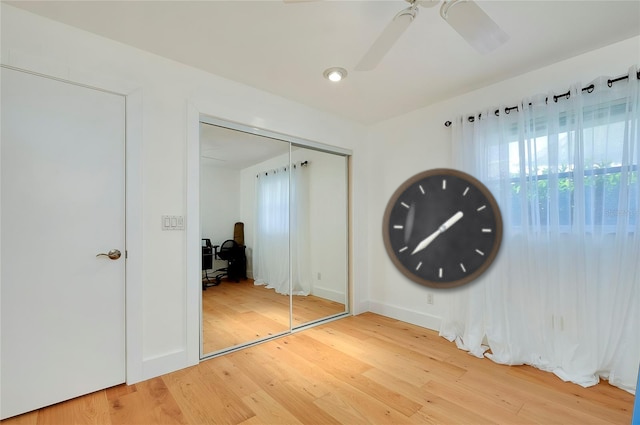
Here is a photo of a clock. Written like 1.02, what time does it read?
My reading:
1.38
